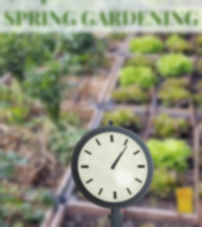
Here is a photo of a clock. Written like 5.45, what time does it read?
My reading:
1.06
